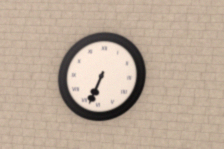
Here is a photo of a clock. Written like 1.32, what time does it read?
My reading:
6.33
